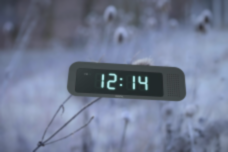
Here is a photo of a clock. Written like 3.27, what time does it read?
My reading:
12.14
